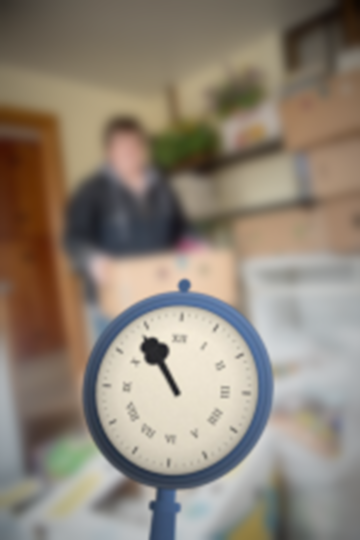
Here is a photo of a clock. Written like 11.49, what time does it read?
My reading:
10.54
